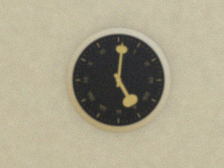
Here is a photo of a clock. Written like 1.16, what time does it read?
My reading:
5.01
